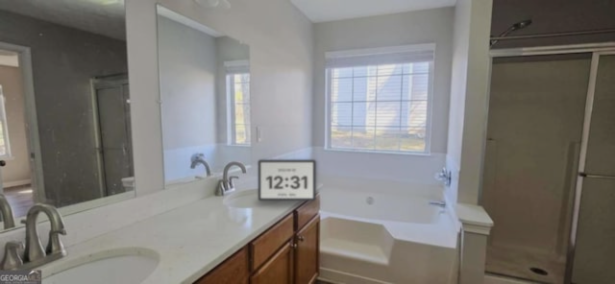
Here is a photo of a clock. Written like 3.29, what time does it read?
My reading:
12.31
